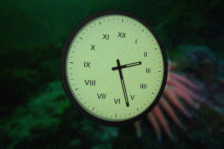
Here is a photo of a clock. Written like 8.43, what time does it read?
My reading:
2.27
